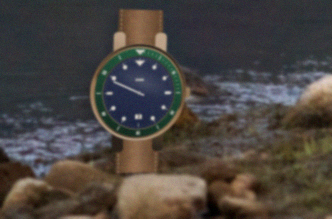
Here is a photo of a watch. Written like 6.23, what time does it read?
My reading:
9.49
